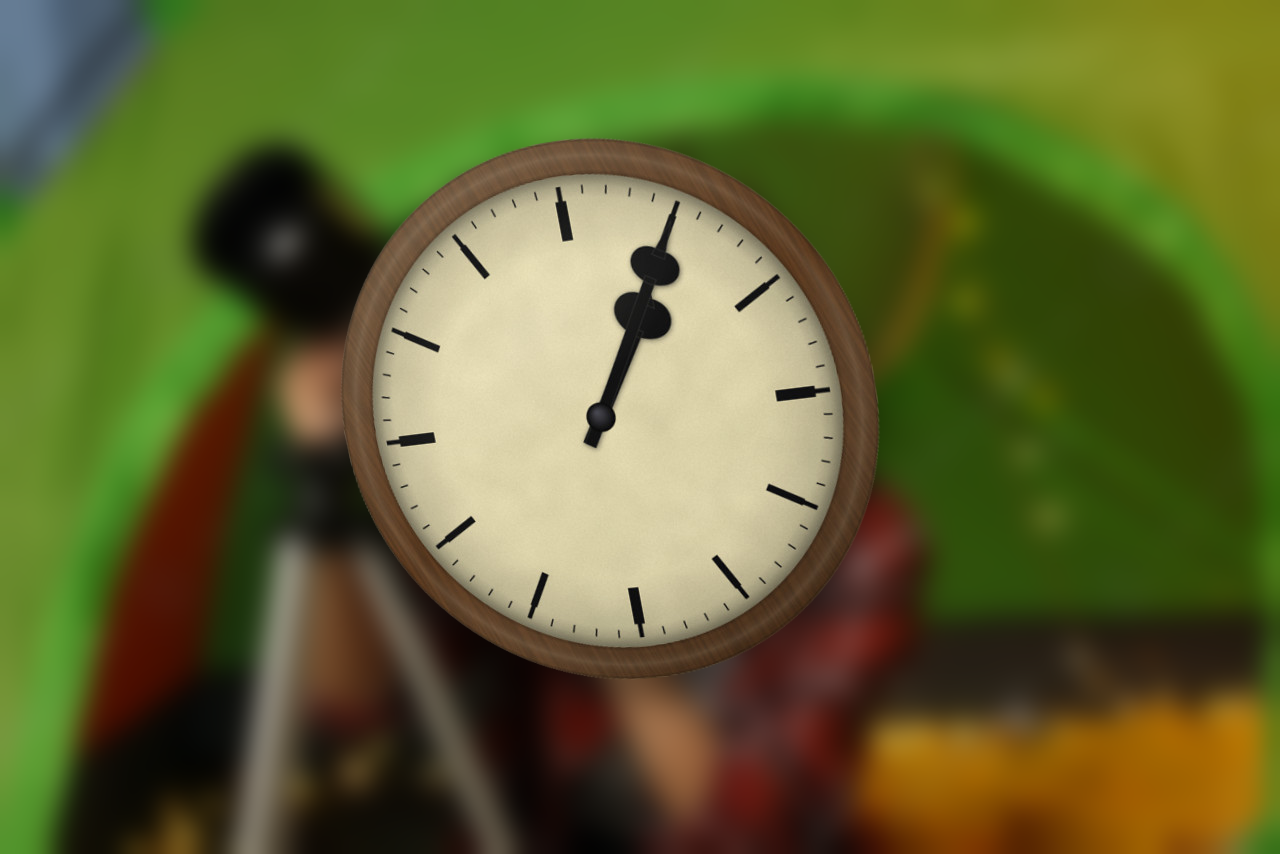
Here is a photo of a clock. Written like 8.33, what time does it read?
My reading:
1.05
